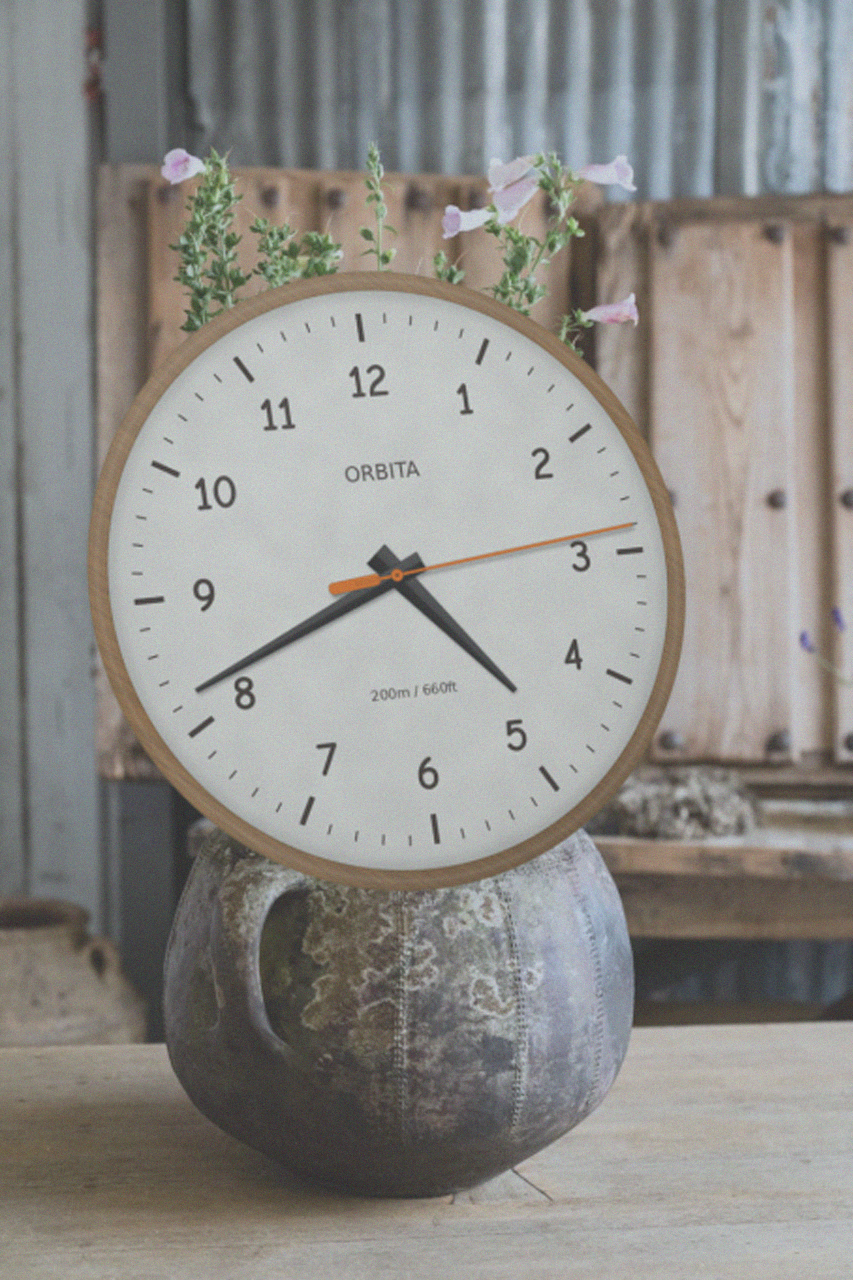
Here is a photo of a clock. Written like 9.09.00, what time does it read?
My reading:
4.41.14
